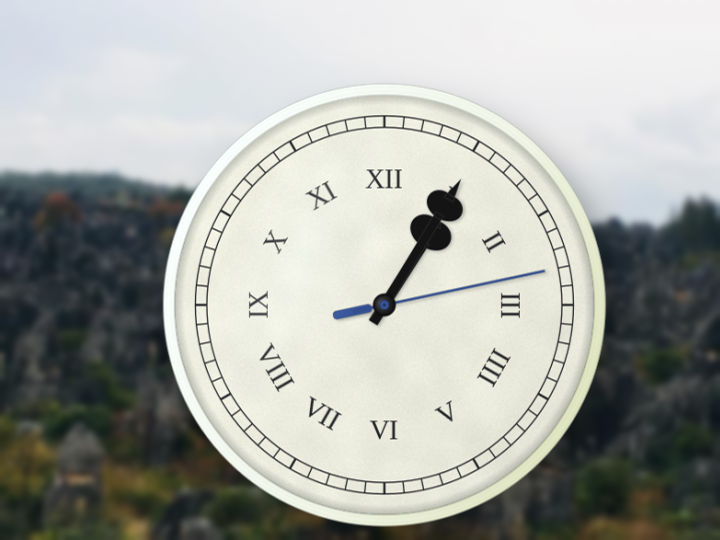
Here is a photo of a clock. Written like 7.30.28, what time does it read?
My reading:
1.05.13
